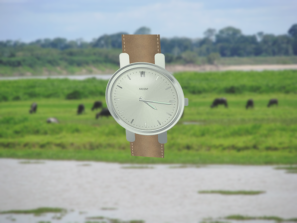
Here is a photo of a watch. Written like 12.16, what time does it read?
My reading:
4.16
